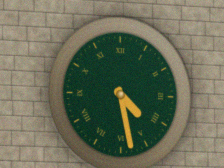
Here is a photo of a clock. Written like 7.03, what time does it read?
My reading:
4.28
